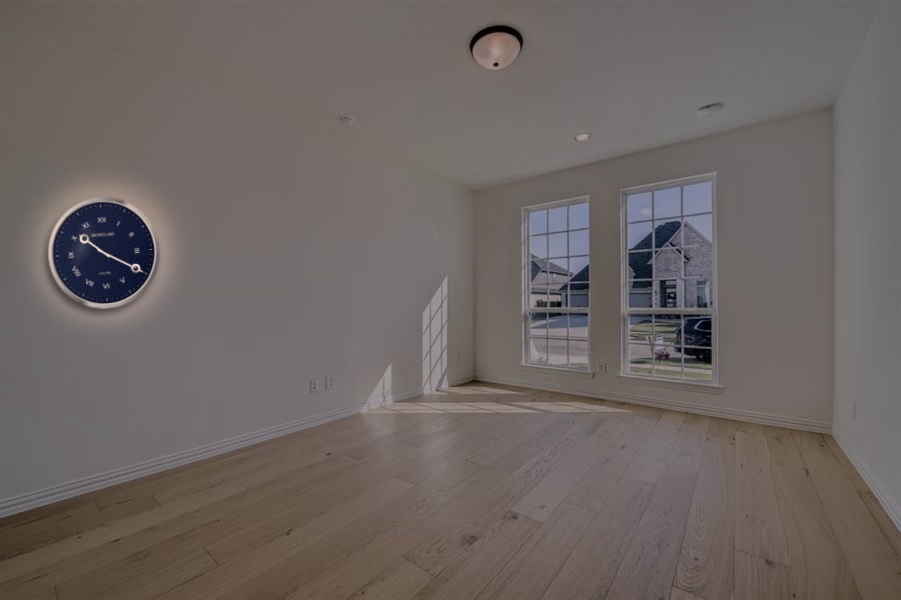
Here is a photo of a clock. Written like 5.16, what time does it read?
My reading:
10.20
